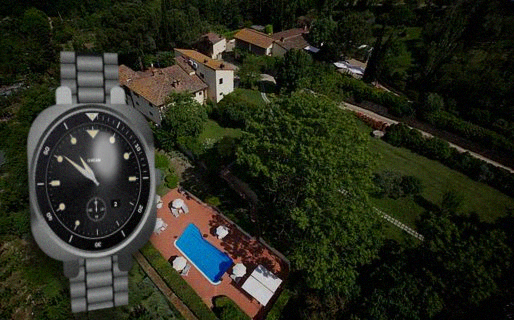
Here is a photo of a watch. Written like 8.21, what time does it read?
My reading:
10.51
